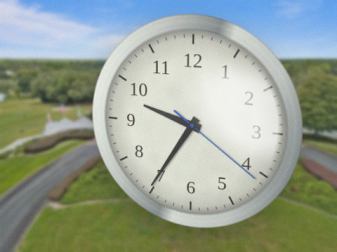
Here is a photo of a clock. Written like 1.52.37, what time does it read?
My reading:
9.35.21
